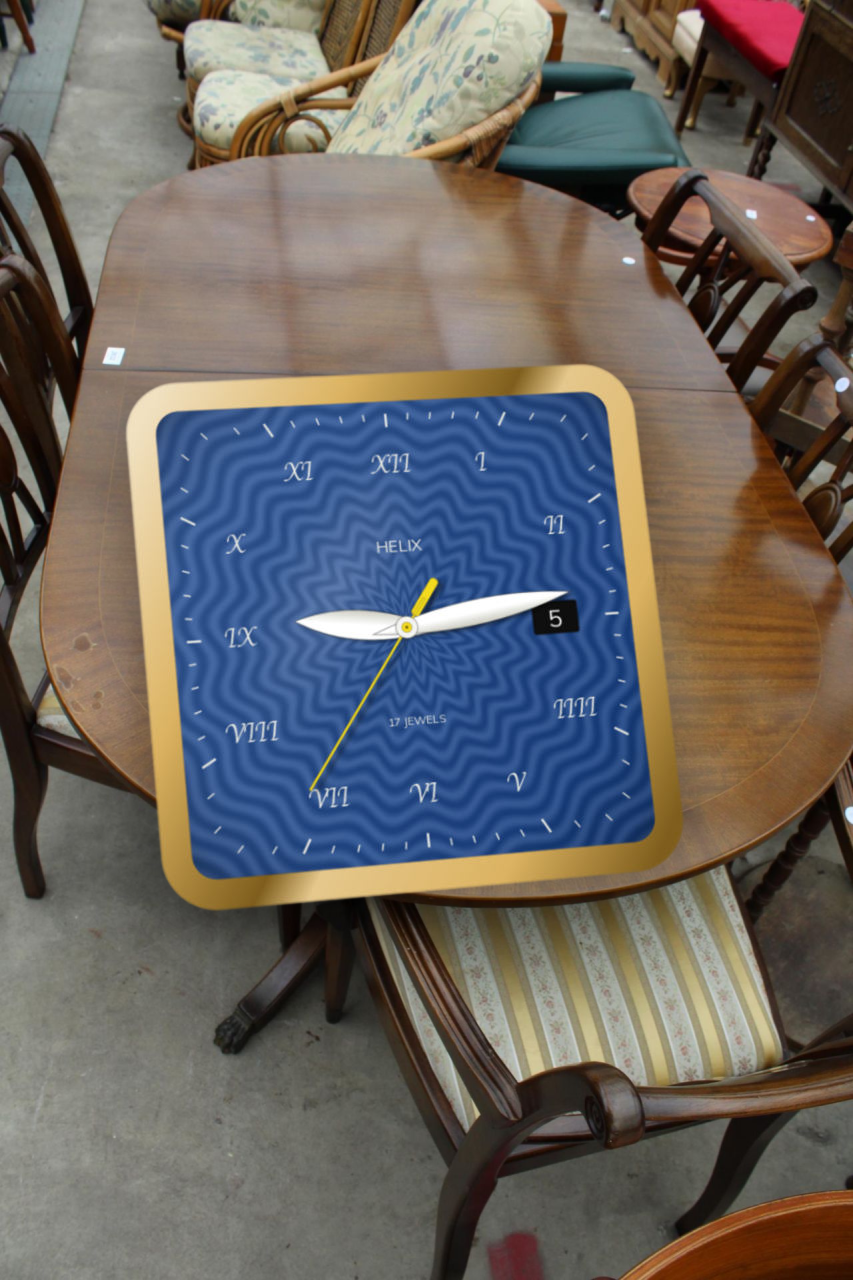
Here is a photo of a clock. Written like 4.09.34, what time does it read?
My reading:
9.13.36
